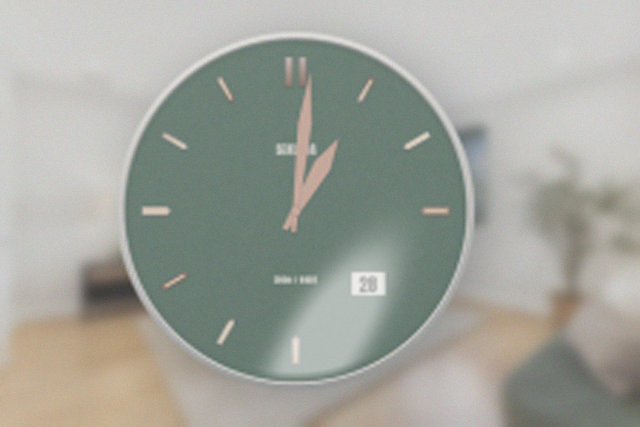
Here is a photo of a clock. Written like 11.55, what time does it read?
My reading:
1.01
